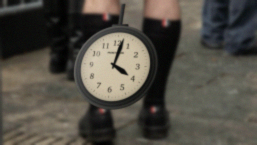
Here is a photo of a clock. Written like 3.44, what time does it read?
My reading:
4.02
